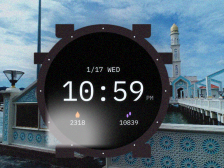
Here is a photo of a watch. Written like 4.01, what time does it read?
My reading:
10.59
